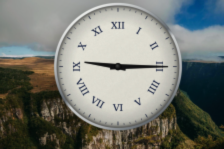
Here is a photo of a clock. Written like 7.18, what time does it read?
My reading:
9.15
